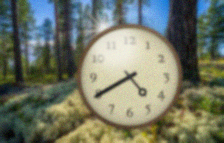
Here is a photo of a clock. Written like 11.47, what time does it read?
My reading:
4.40
